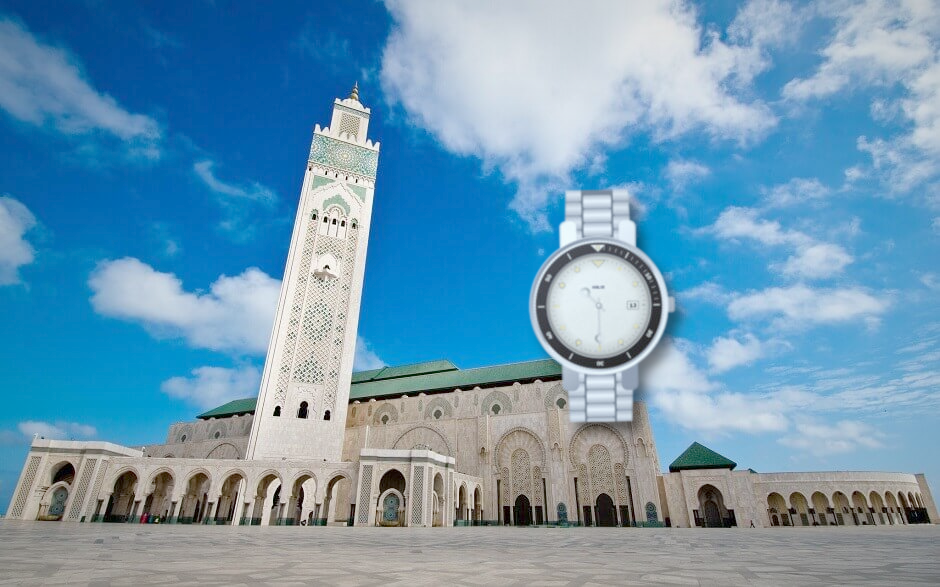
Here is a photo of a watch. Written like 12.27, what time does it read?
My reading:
10.30
